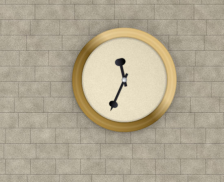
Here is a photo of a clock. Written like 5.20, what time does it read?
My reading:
11.34
